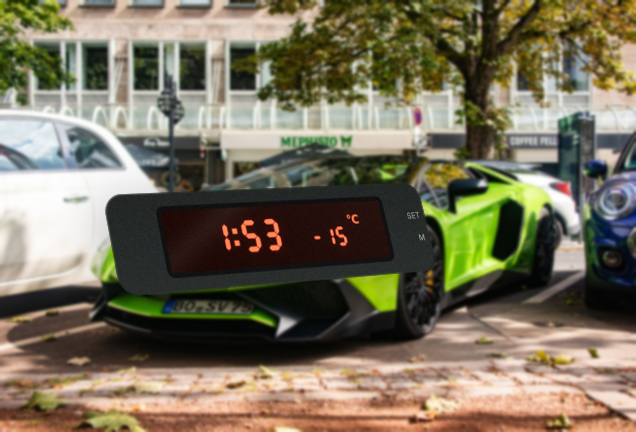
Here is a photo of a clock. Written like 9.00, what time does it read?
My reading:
1.53
